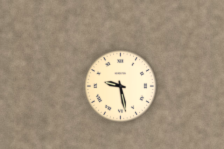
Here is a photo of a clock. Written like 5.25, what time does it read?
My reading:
9.28
